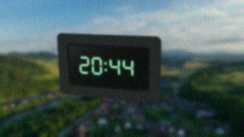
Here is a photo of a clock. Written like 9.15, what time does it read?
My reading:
20.44
